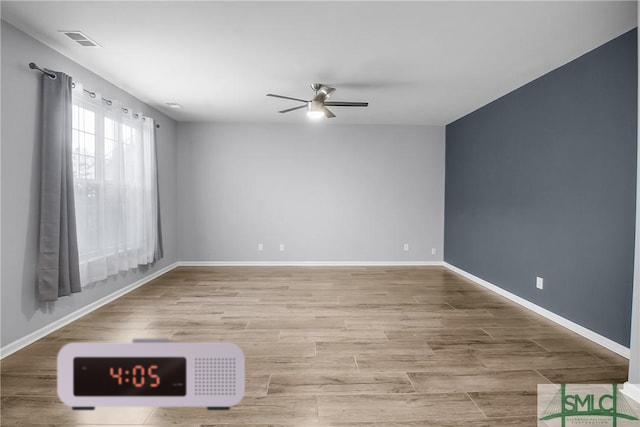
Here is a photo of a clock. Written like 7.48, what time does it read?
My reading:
4.05
